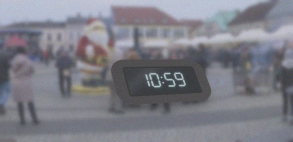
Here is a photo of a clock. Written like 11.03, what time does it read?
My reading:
10.59
